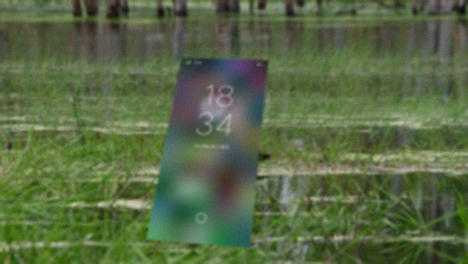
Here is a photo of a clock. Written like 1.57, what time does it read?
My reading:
18.34
